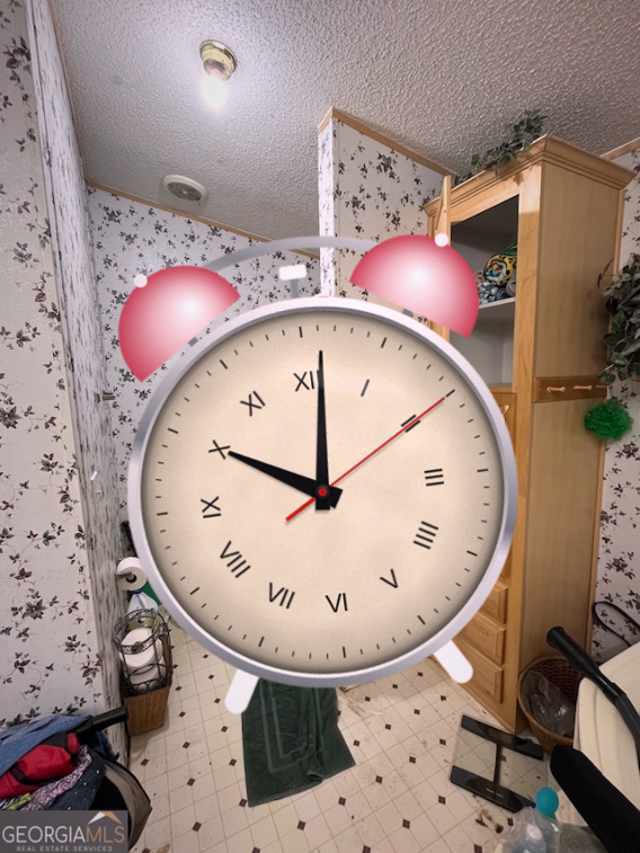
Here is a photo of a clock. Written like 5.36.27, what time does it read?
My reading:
10.01.10
